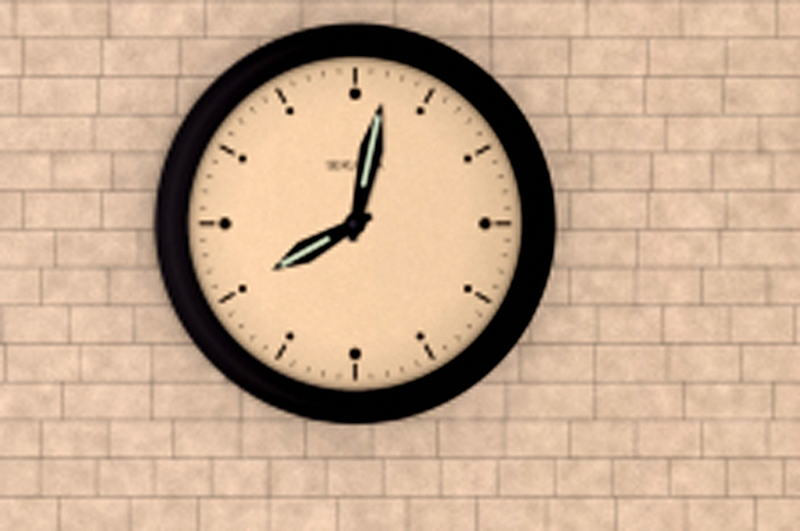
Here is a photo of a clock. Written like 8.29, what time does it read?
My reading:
8.02
